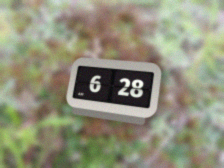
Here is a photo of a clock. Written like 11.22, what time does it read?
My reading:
6.28
